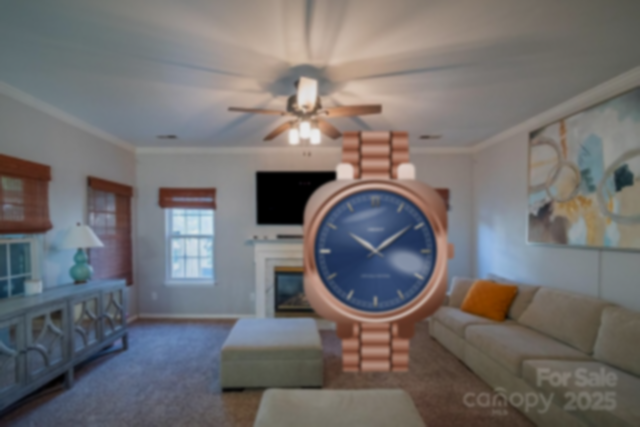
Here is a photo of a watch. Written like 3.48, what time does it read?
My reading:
10.09
